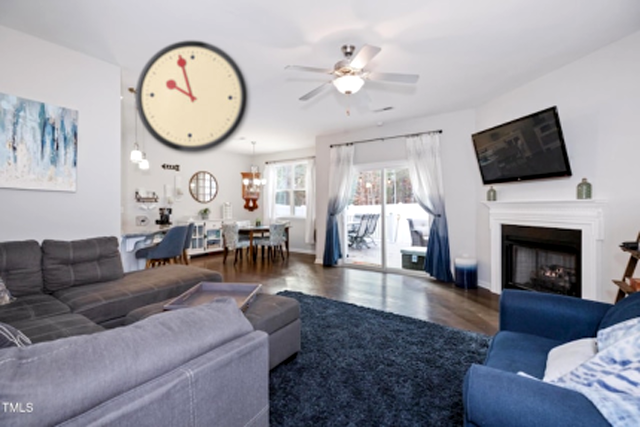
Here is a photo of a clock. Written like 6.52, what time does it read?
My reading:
9.57
